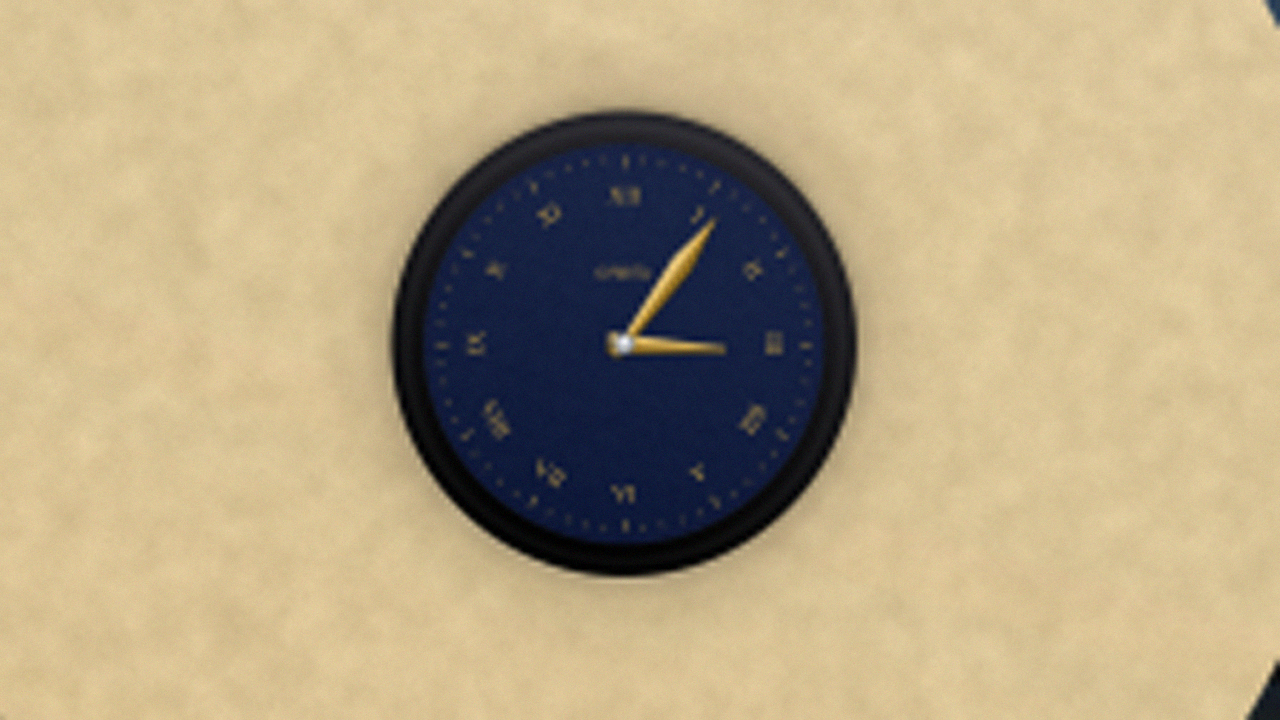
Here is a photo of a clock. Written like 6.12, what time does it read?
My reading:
3.06
